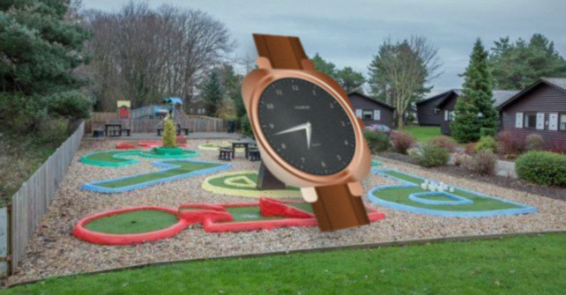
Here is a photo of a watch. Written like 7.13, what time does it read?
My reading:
6.43
